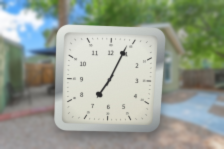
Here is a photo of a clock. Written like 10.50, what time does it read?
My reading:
7.04
